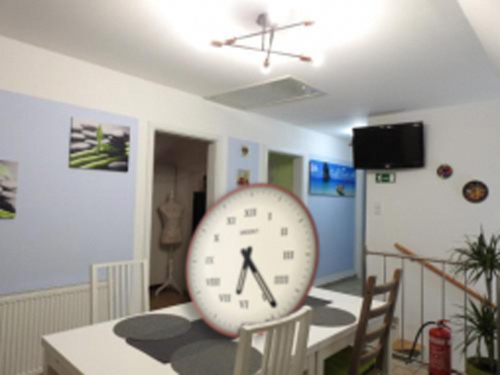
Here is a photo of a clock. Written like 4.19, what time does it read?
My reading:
6.24
